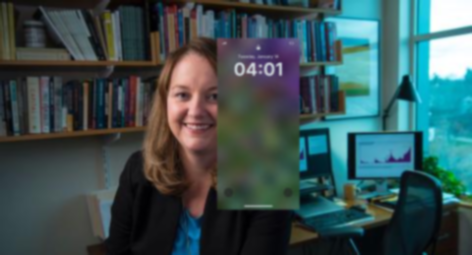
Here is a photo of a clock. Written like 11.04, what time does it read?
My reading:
4.01
